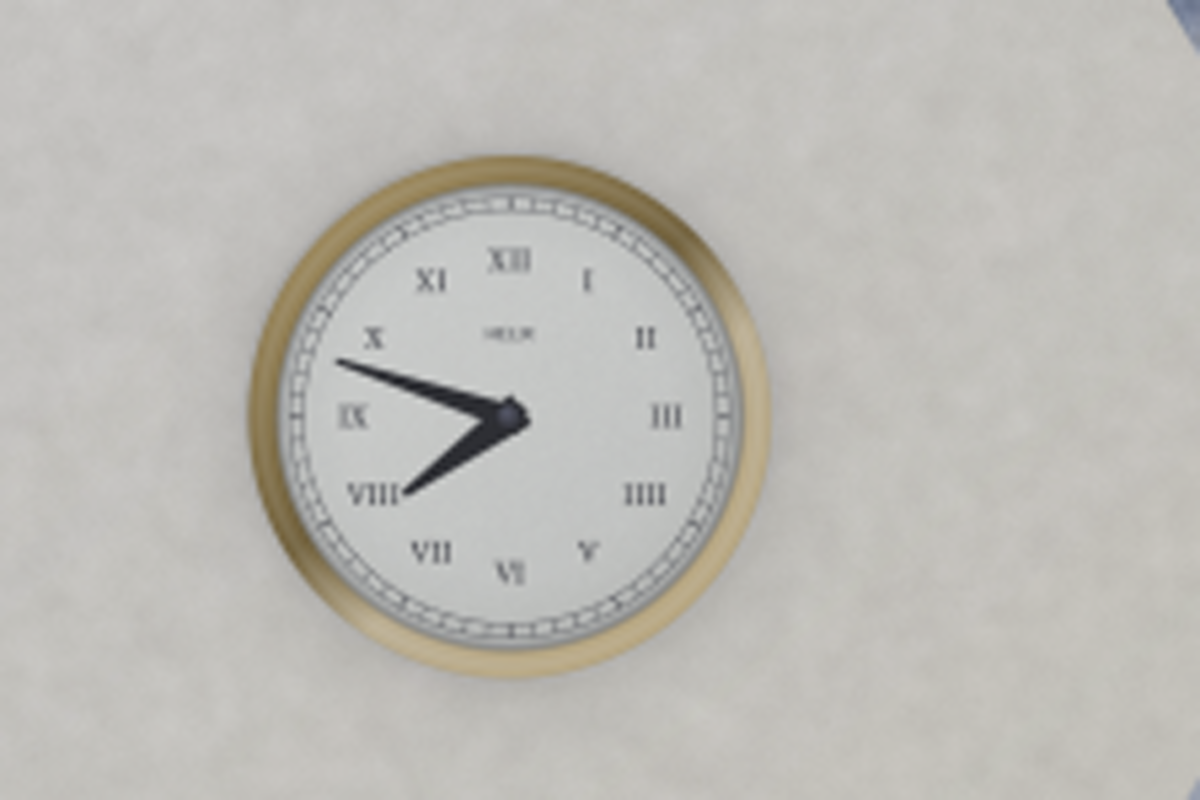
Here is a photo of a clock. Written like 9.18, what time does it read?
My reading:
7.48
